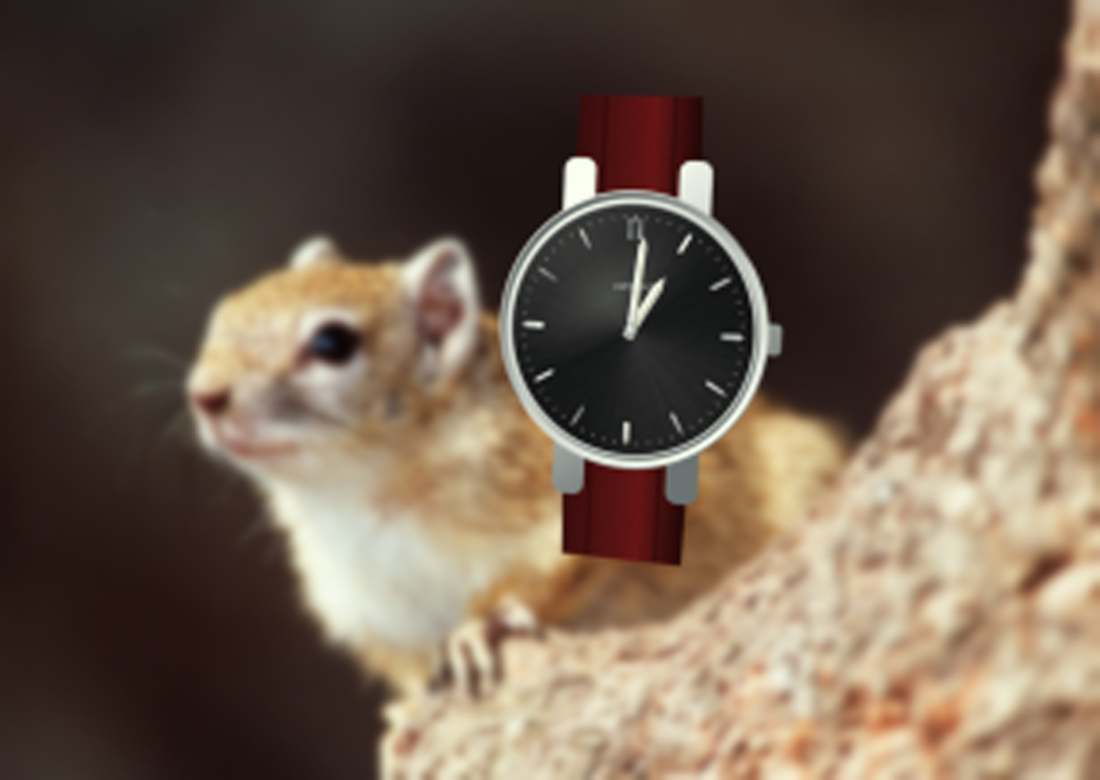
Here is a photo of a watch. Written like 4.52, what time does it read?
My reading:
1.01
